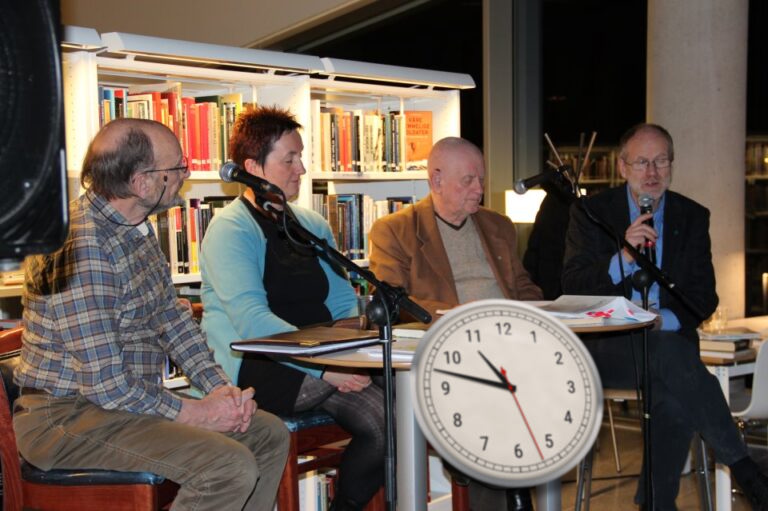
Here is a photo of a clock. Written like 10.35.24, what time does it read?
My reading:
10.47.27
